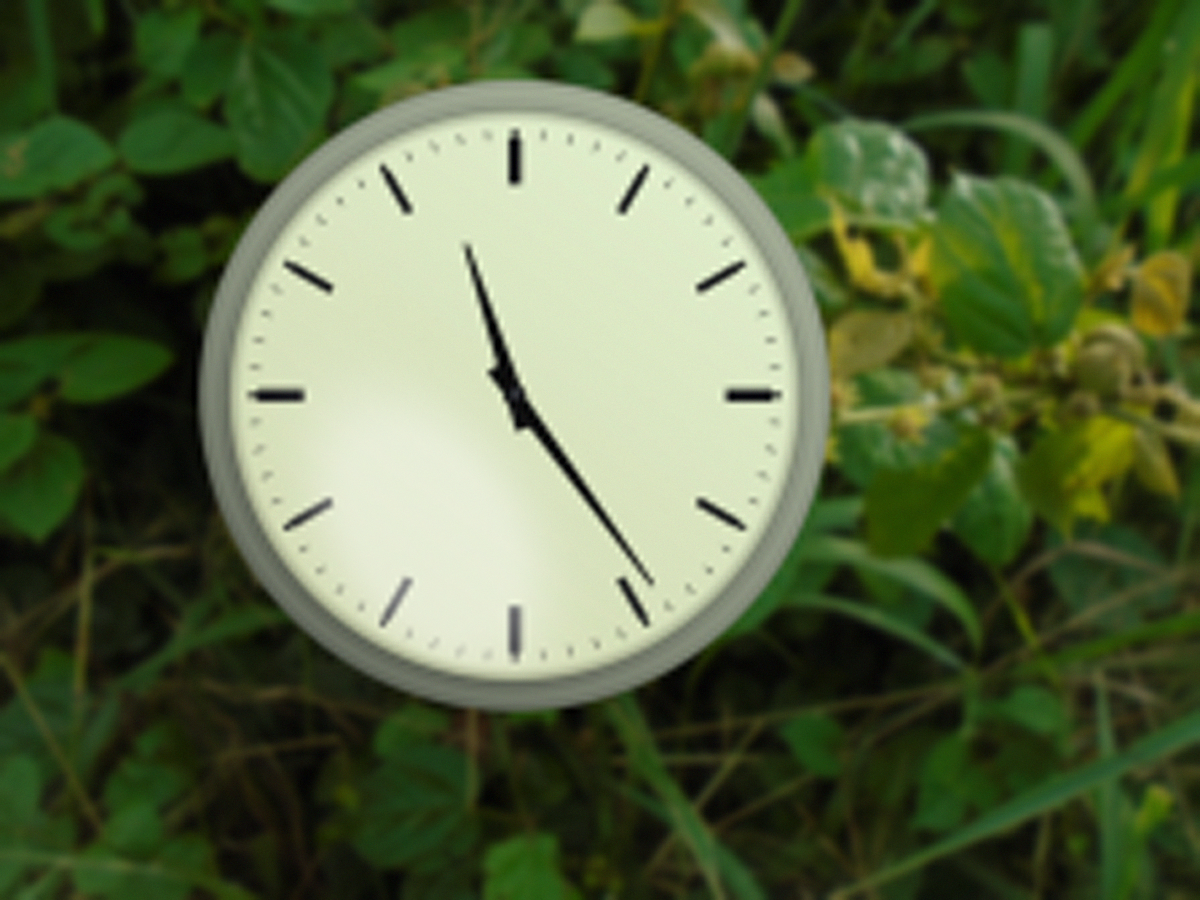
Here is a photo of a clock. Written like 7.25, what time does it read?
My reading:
11.24
